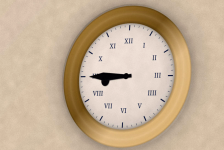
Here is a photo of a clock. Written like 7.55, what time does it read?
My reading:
8.45
